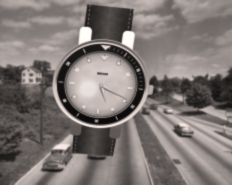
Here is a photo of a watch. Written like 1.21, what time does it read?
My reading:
5.19
